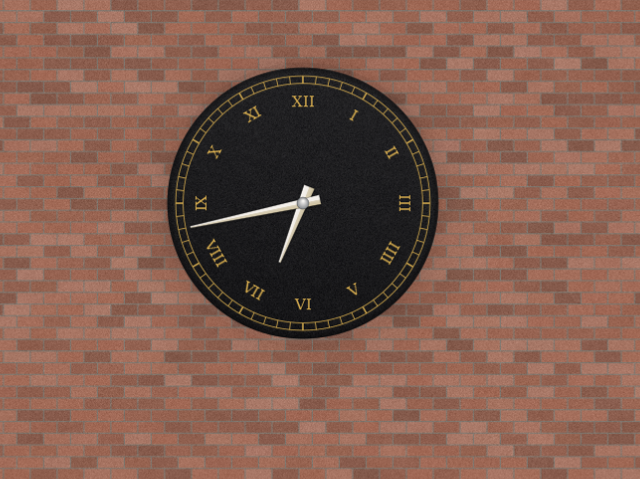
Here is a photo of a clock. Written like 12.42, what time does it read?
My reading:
6.43
